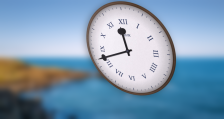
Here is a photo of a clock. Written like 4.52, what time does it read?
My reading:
11.42
